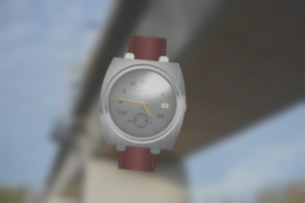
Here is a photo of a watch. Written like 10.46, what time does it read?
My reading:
4.46
